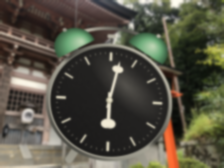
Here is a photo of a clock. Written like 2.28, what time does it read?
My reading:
6.02
